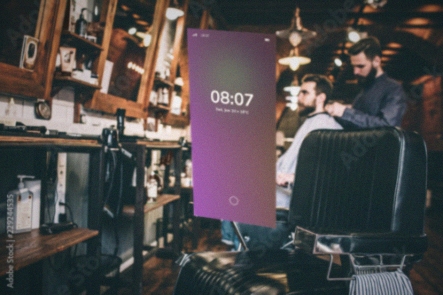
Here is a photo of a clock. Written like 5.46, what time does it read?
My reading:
8.07
